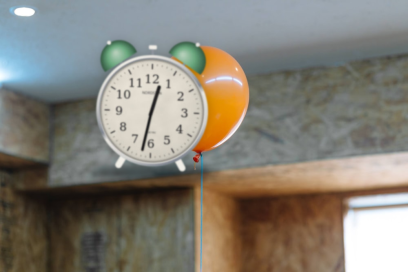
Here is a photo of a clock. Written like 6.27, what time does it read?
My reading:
12.32
